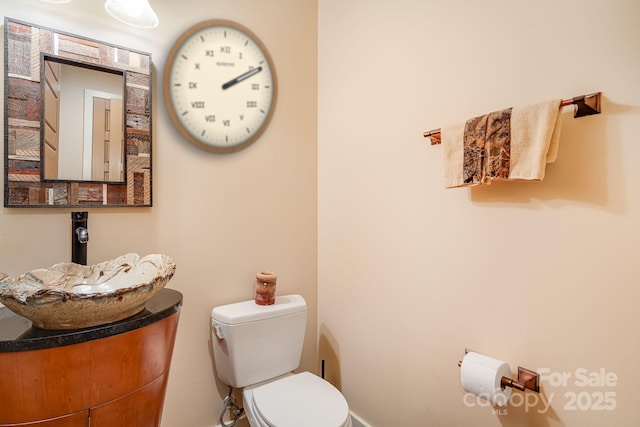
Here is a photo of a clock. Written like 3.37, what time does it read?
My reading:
2.11
